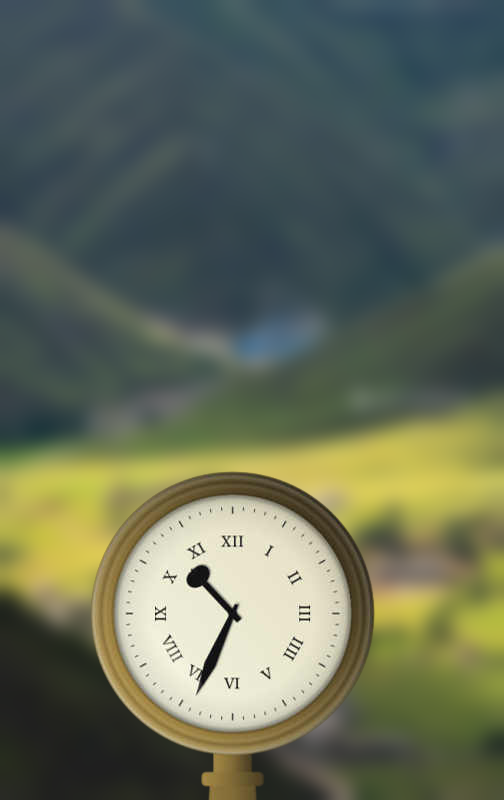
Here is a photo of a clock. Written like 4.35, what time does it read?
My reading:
10.34
